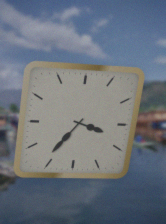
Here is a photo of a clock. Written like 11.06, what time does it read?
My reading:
3.36
